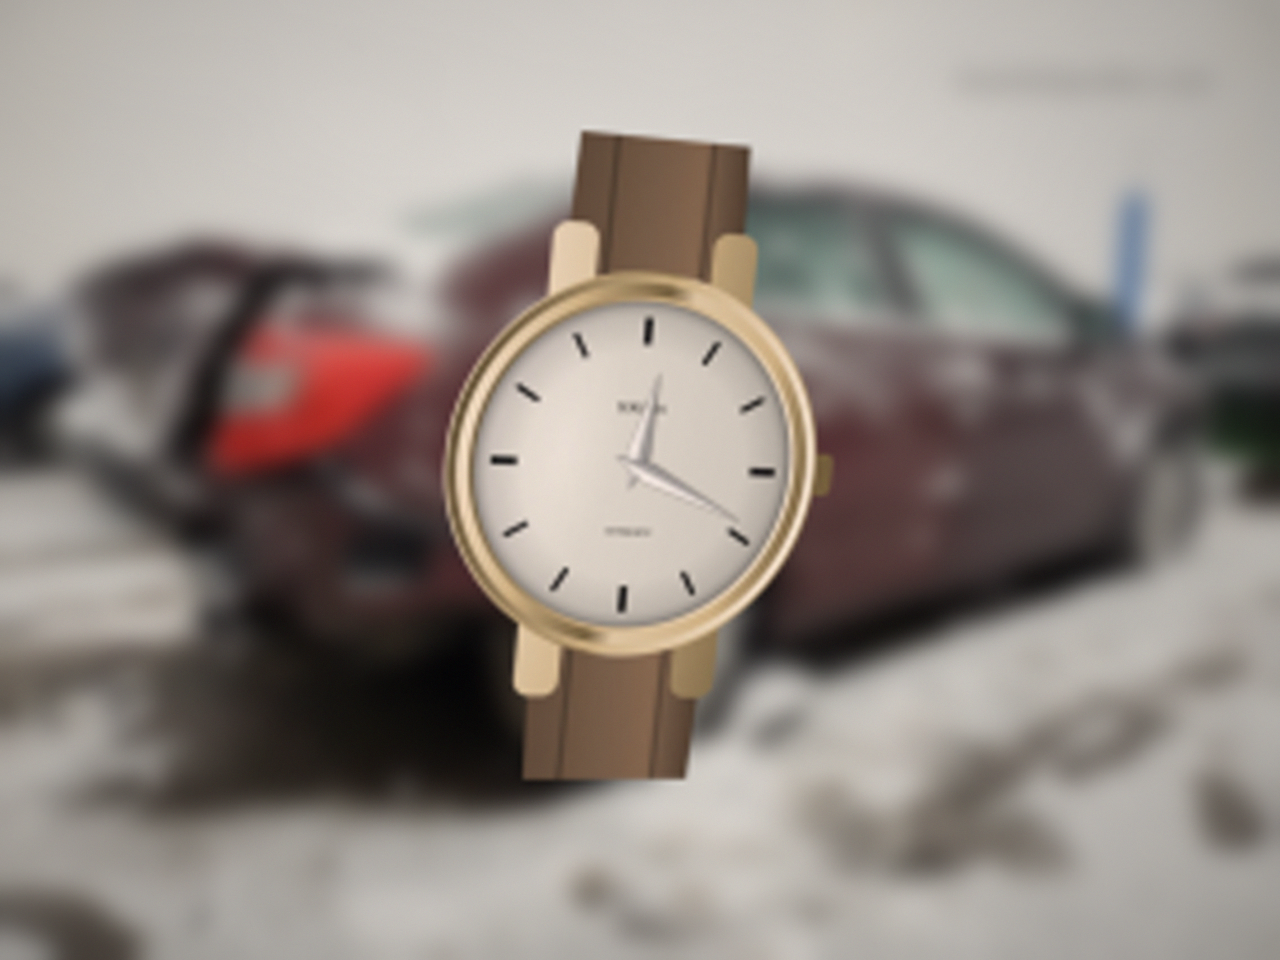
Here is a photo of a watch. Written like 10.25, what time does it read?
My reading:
12.19
